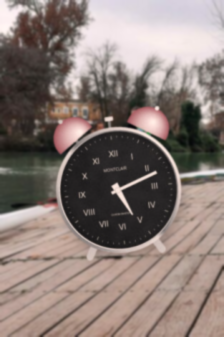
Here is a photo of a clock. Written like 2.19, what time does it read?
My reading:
5.12
